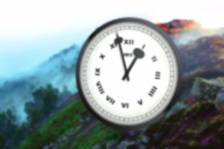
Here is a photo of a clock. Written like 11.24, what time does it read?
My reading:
12.57
